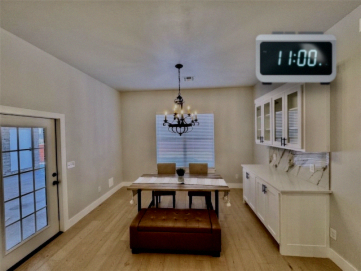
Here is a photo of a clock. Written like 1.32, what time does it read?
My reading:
11.00
